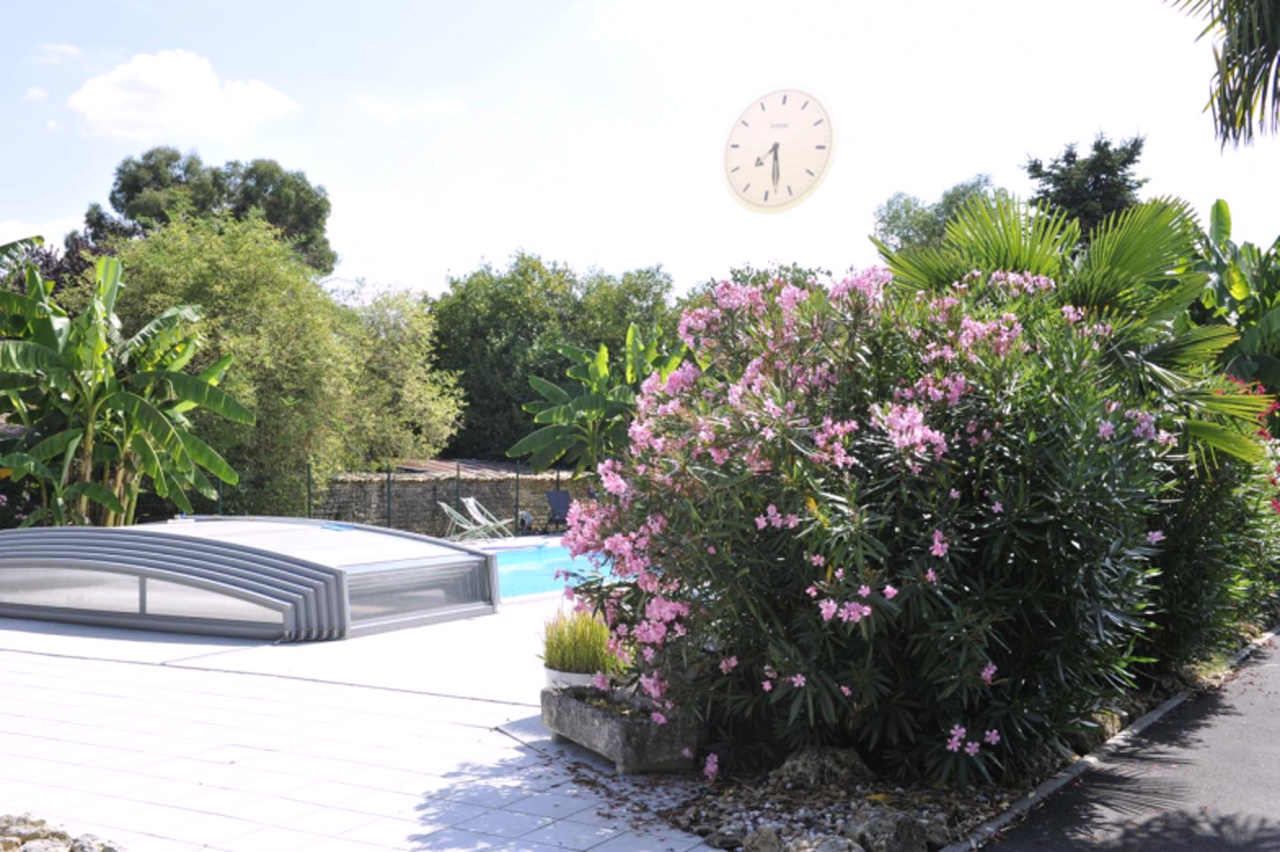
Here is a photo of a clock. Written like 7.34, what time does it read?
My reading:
7.28
